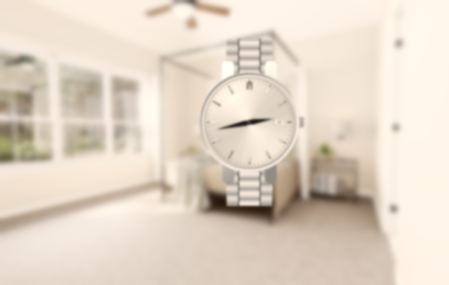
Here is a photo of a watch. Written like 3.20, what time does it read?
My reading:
2.43
